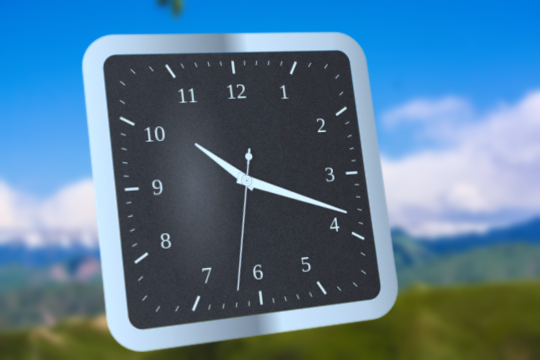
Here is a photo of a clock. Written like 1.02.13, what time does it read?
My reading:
10.18.32
